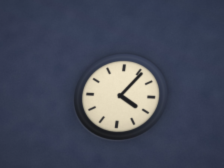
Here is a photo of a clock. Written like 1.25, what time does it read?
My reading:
4.06
